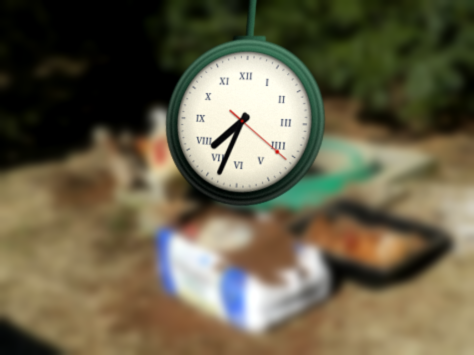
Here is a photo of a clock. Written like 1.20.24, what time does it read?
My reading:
7.33.21
